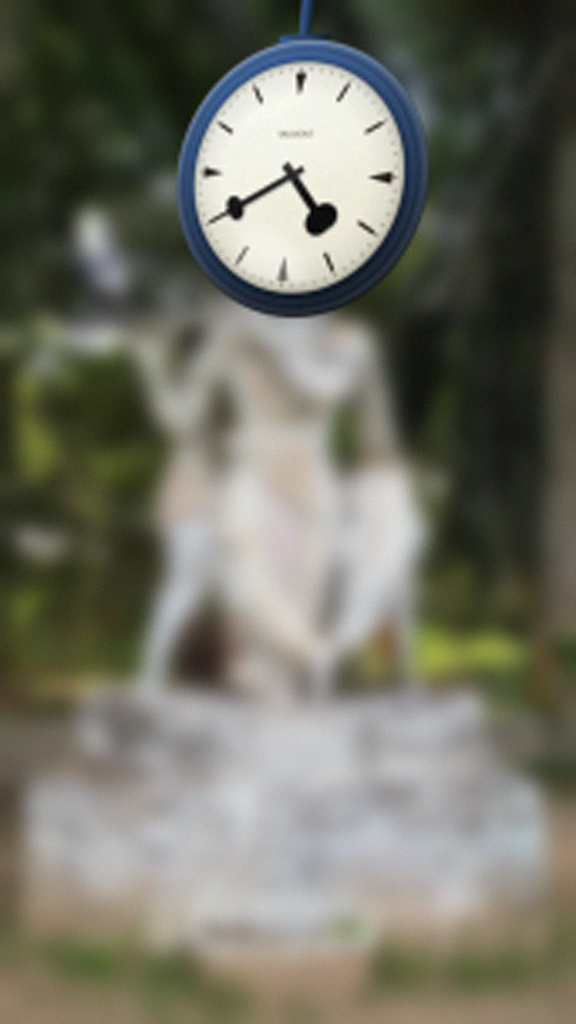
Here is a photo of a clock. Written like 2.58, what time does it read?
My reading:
4.40
